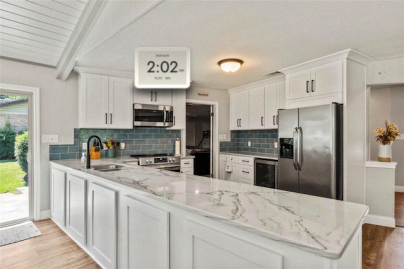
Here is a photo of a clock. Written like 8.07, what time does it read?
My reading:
2.02
